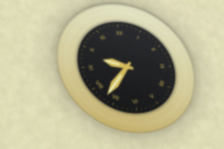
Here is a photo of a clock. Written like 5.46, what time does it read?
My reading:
9.37
